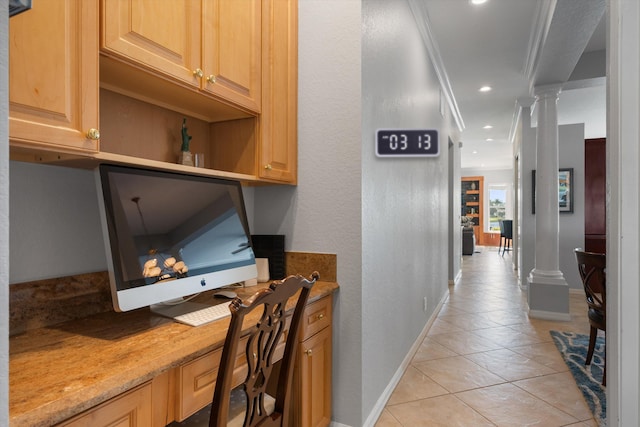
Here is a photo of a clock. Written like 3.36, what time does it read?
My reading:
3.13
